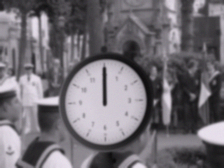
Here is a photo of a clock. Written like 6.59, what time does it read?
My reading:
12.00
